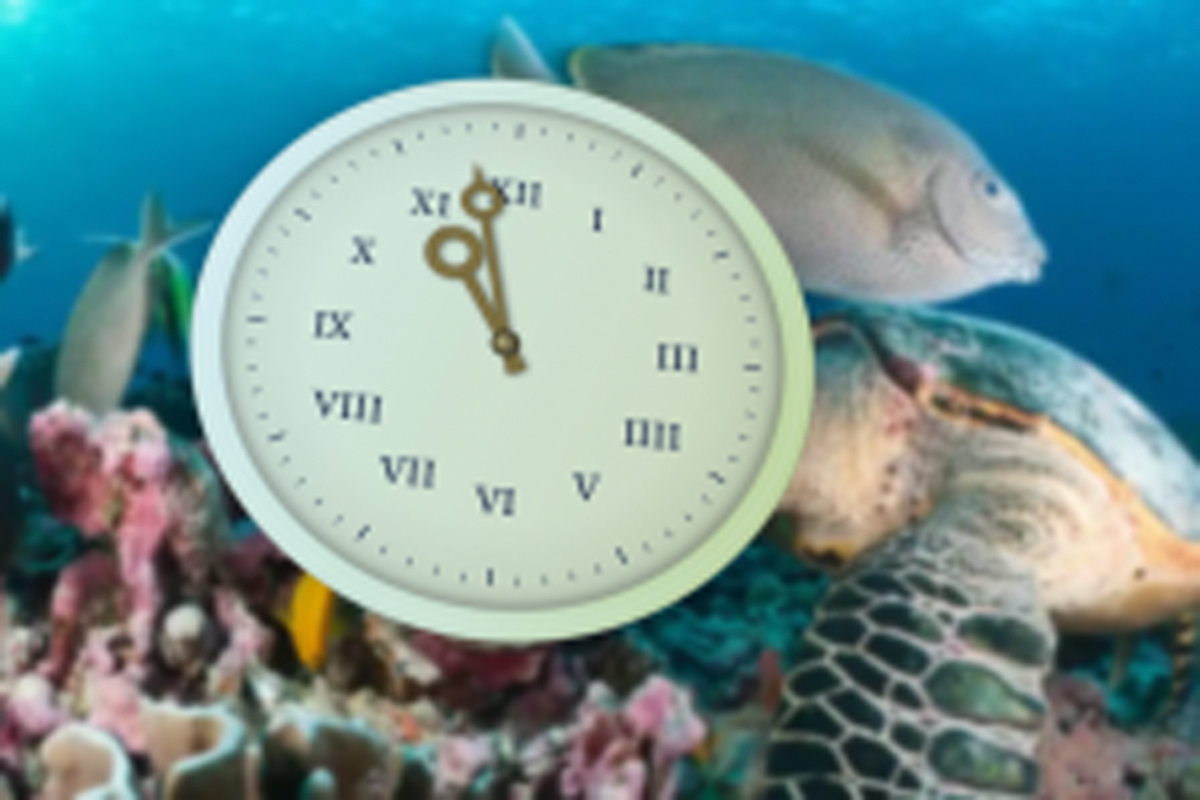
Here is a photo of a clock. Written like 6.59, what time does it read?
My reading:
10.58
